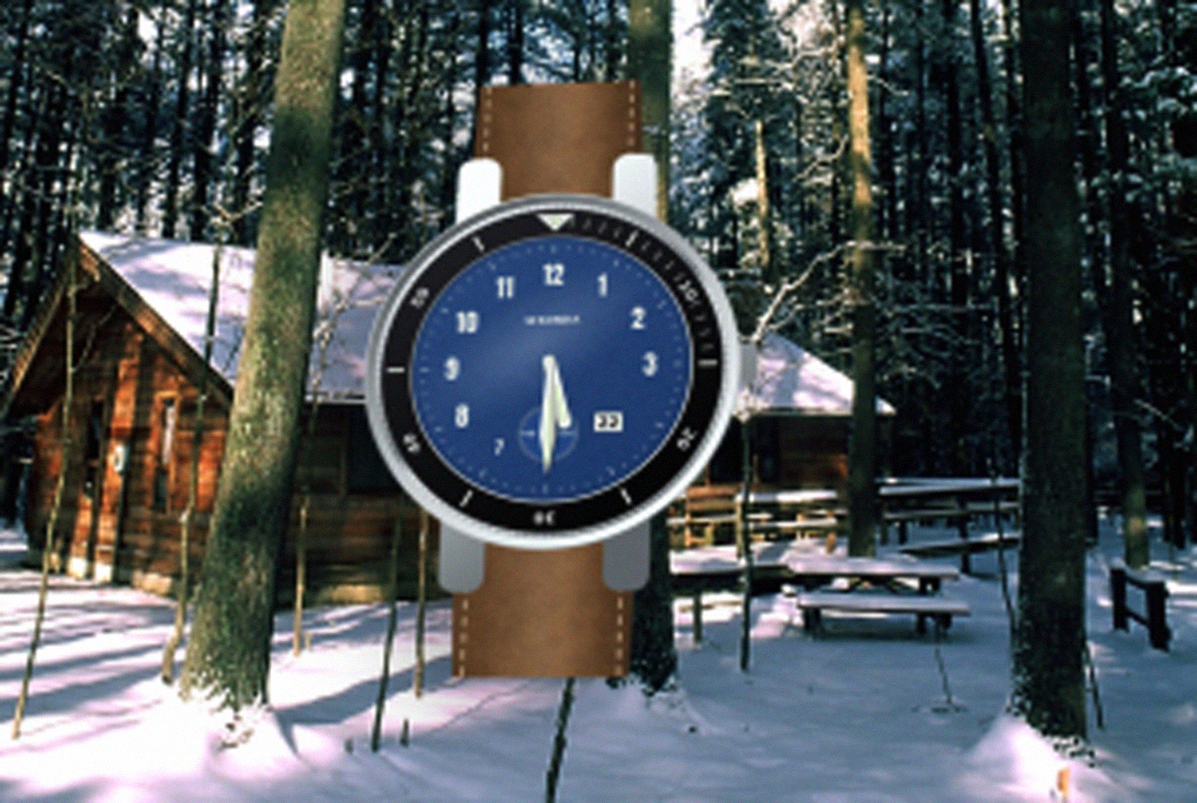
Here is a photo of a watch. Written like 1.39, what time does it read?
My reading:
5.30
